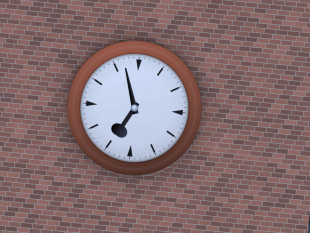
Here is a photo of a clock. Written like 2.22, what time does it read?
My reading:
6.57
